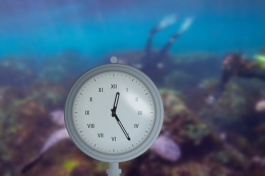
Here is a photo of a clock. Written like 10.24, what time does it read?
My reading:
12.25
